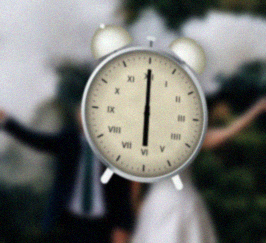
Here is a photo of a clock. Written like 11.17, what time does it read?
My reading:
6.00
